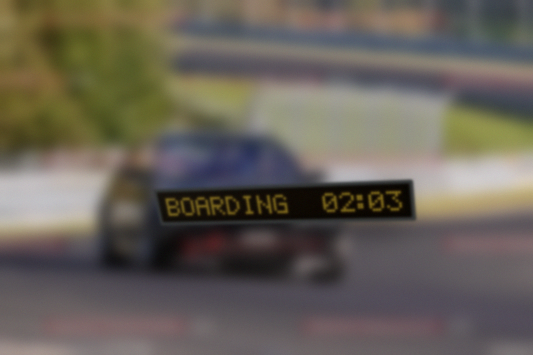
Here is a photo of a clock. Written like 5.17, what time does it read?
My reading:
2.03
